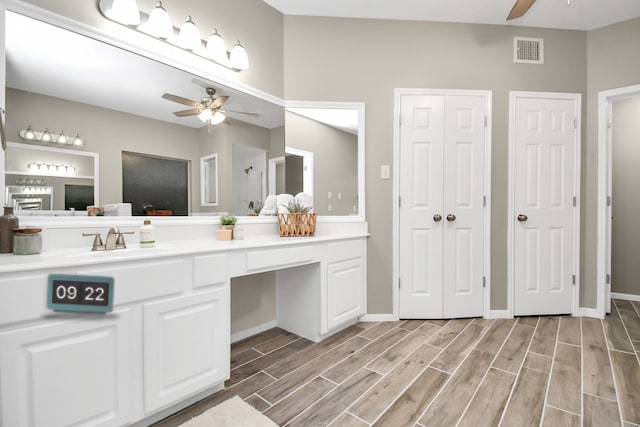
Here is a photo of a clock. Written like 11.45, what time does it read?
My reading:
9.22
